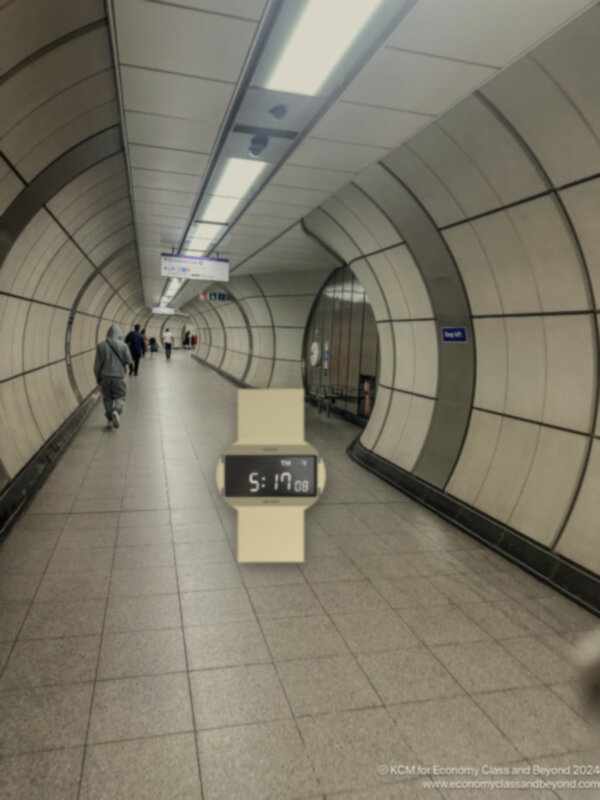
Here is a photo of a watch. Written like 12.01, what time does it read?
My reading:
5.17
